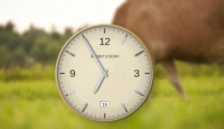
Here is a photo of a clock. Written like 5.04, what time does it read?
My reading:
6.55
